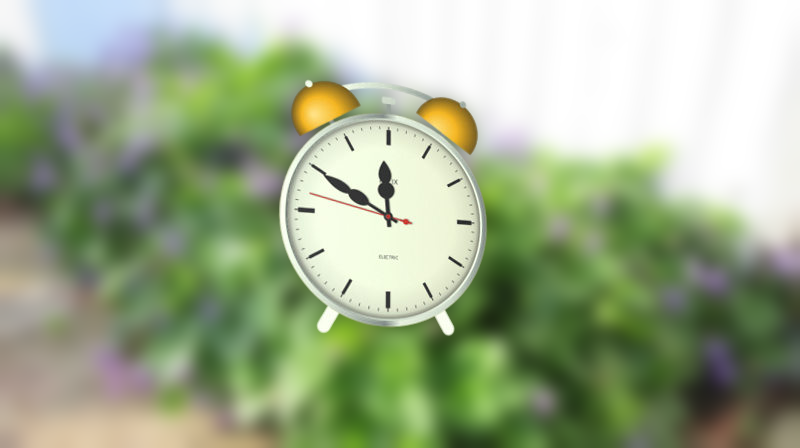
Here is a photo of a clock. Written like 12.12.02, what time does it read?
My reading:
11.49.47
